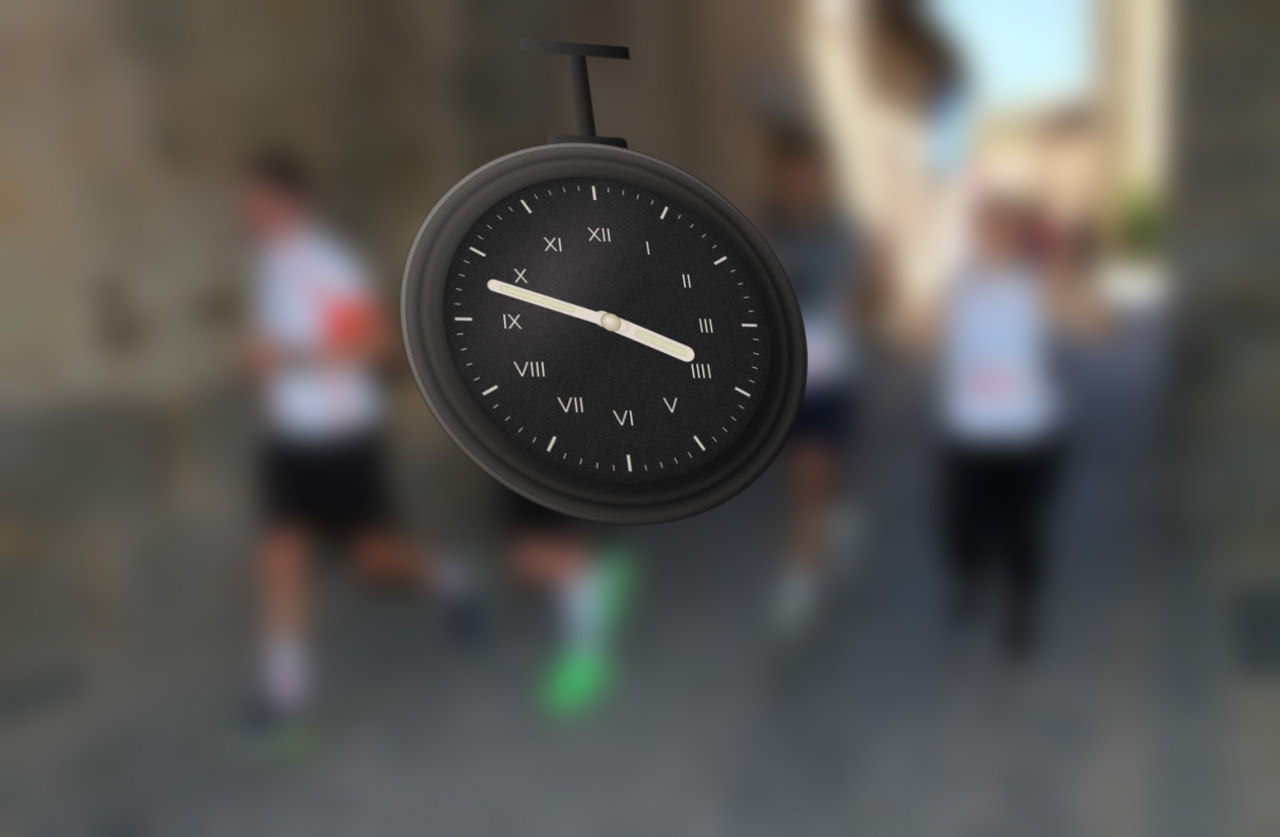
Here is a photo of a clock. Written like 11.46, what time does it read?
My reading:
3.48
